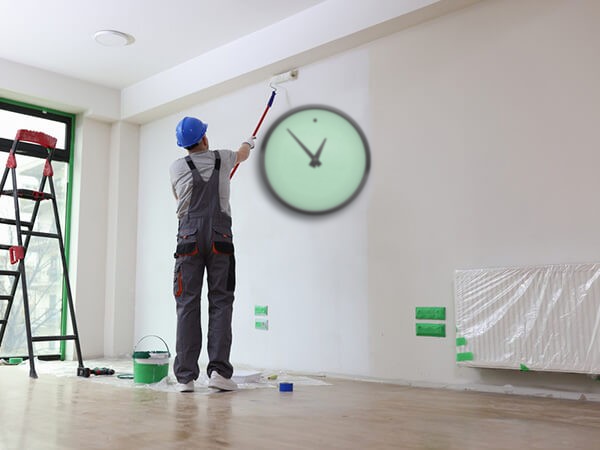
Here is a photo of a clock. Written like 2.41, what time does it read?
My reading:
12.53
